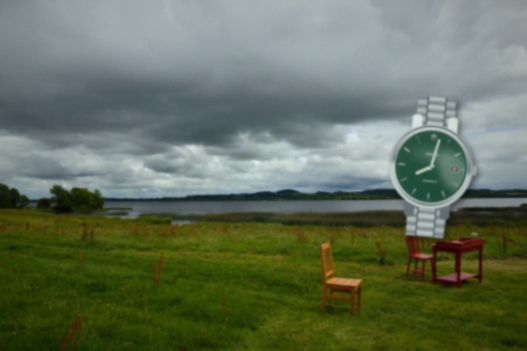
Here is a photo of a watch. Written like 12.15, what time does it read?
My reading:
8.02
